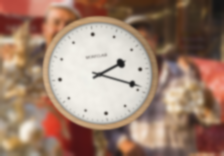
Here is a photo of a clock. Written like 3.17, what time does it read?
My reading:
2.19
